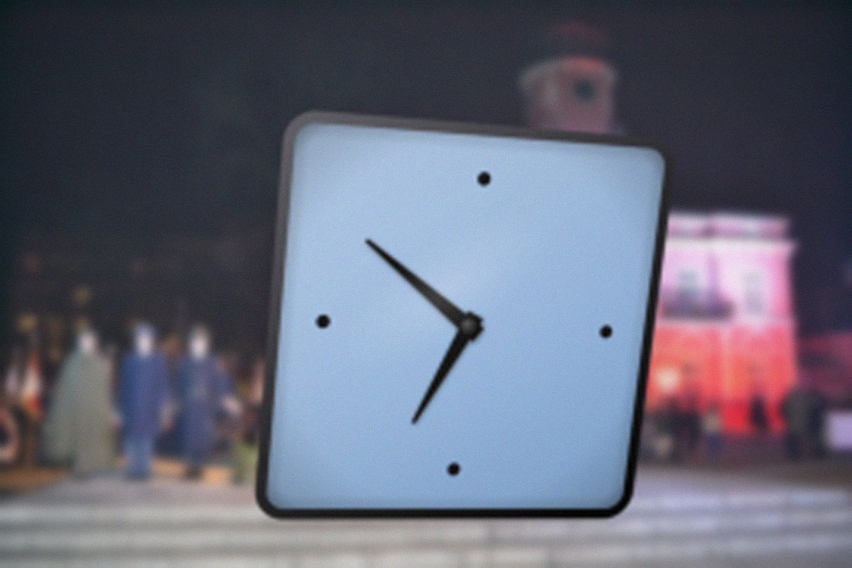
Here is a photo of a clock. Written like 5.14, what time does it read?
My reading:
6.51
